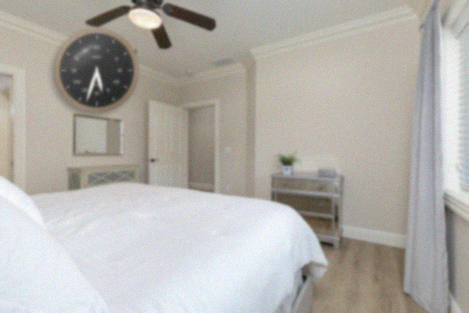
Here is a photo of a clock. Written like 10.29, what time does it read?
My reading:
5.33
